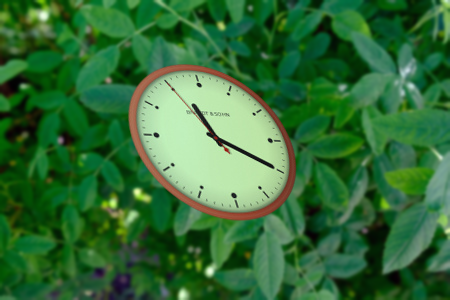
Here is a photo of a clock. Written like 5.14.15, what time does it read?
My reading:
11.19.55
